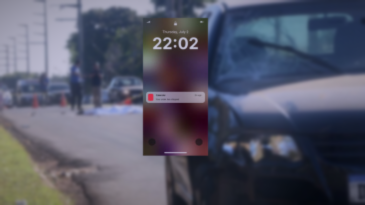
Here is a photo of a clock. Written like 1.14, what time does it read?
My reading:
22.02
